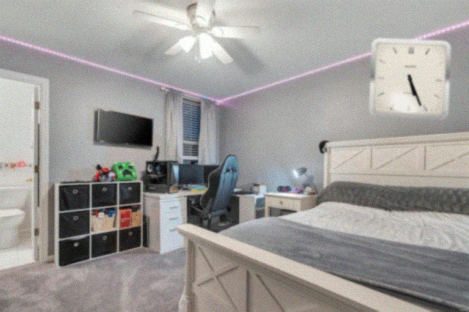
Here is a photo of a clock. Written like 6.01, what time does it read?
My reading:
5.26
